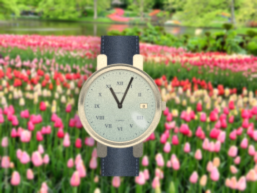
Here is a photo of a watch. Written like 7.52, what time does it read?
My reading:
11.04
